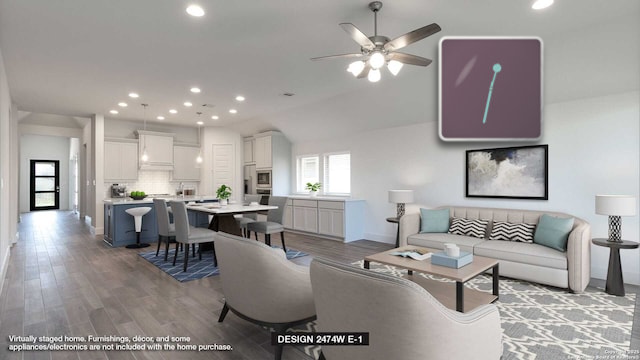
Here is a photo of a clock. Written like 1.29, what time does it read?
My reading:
12.32
